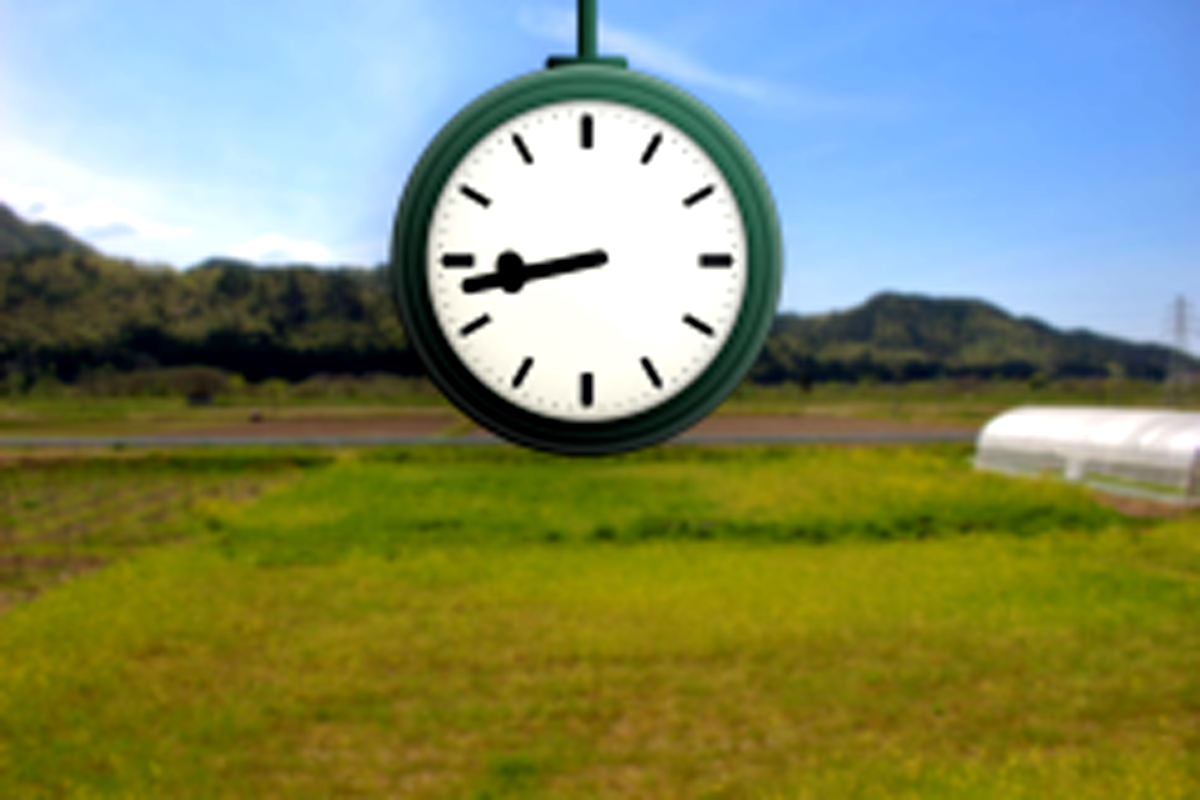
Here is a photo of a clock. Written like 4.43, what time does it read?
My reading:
8.43
